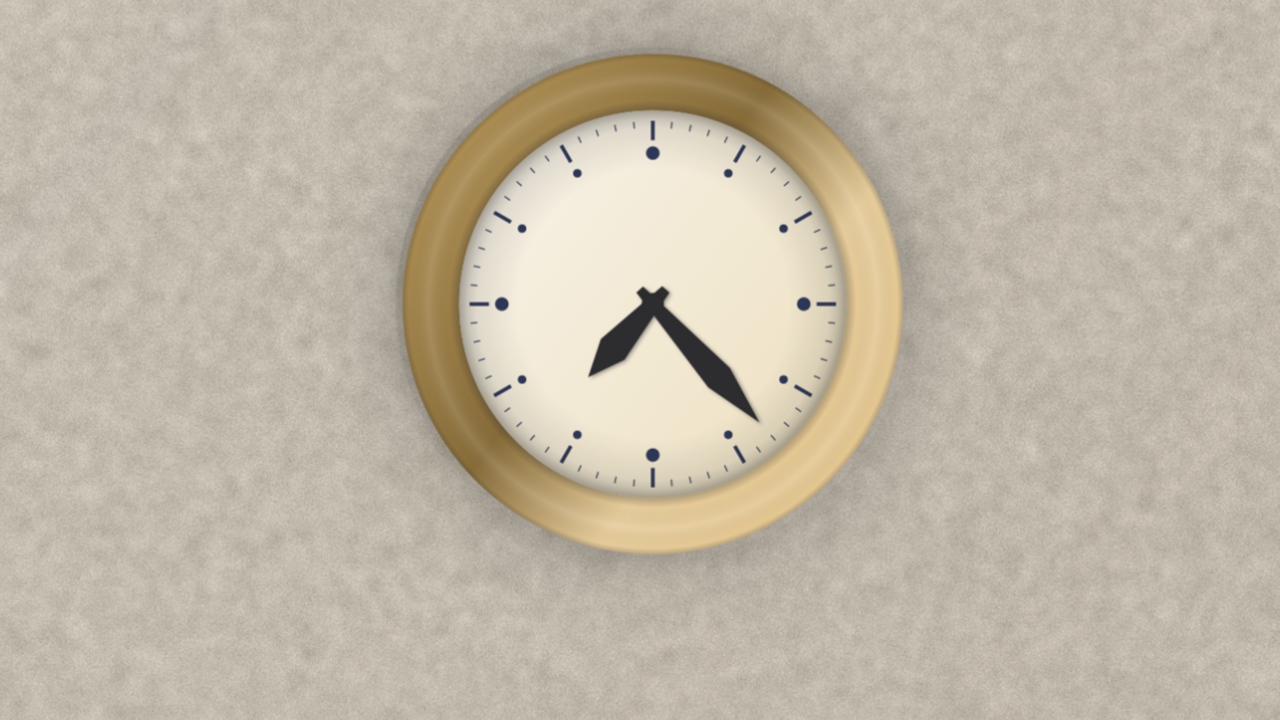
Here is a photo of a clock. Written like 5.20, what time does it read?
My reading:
7.23
